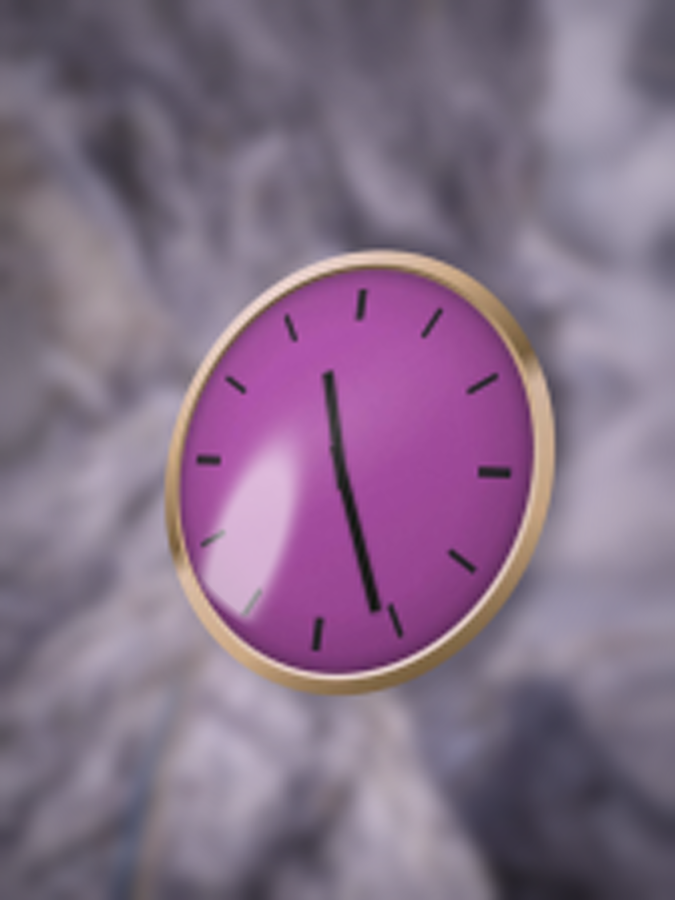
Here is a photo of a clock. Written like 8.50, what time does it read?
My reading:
11.26
